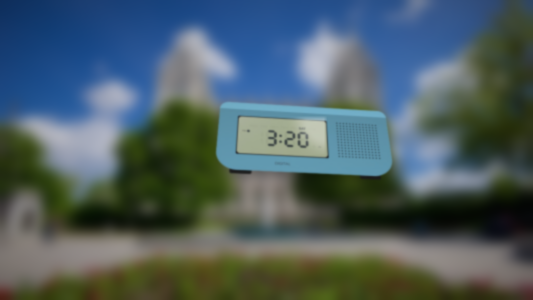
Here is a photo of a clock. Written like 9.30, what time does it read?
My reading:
3.20
